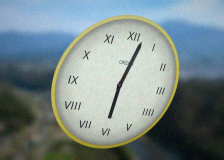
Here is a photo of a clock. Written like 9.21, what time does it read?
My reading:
6.02
